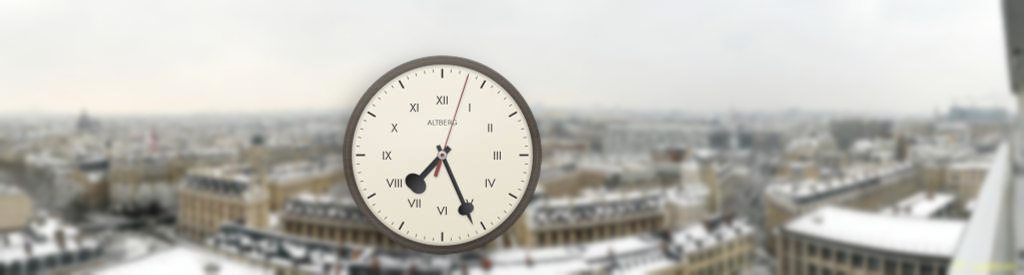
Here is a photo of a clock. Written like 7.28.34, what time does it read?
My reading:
7.26.03
